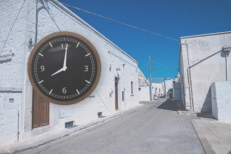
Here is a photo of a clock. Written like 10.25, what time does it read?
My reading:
8.01
